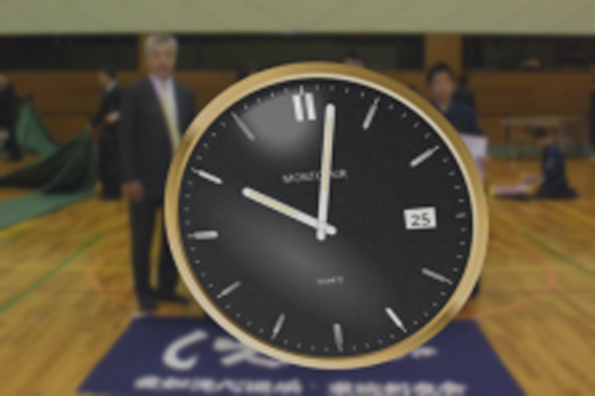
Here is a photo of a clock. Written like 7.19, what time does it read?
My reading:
10.02
